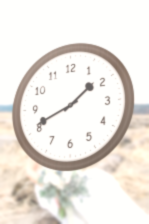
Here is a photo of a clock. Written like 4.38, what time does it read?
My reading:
1.41
